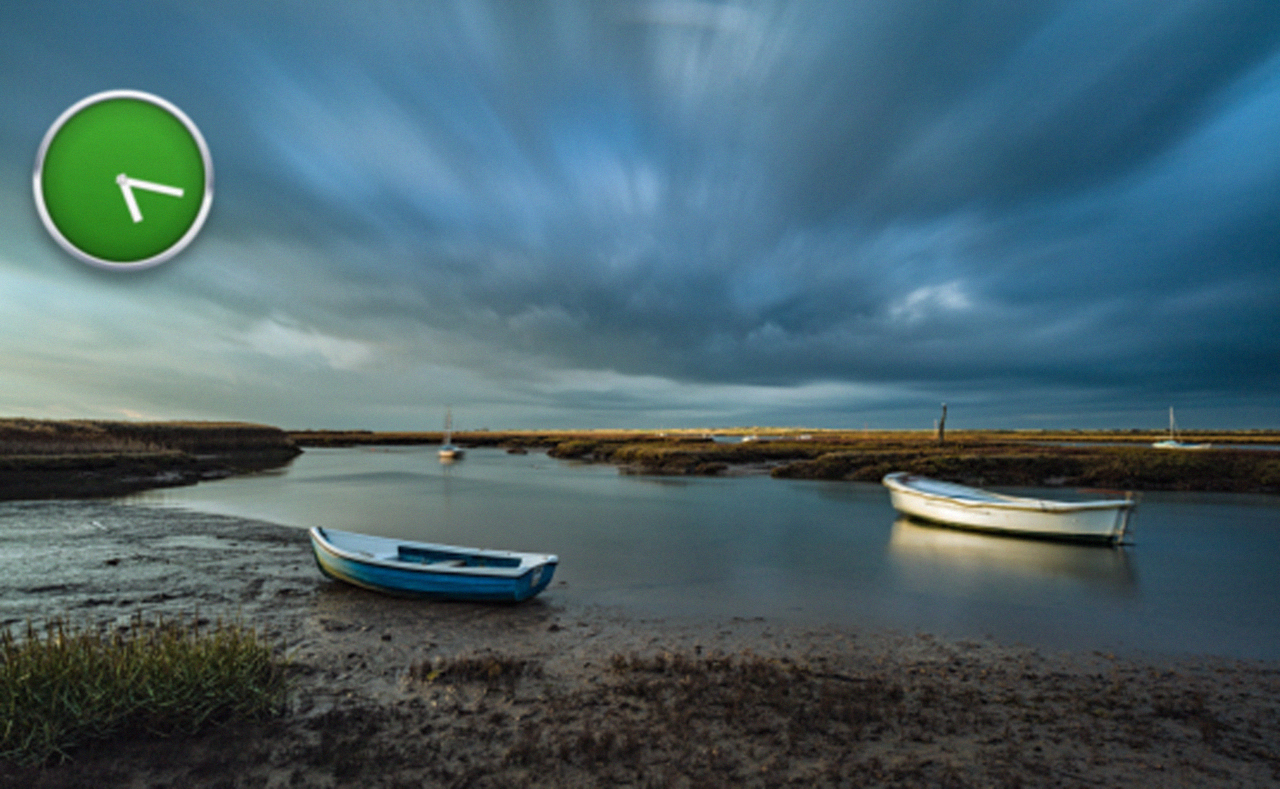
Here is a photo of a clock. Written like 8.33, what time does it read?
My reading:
5.17
